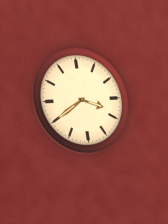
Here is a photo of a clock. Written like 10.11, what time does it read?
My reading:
3.40
